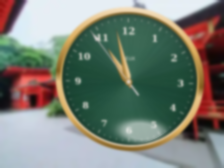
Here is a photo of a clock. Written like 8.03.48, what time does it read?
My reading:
10.57.54
